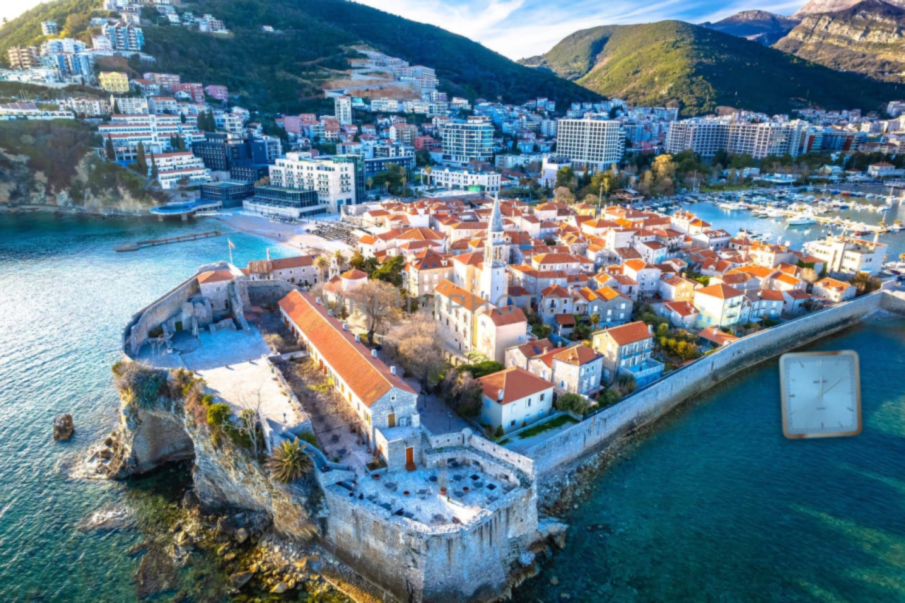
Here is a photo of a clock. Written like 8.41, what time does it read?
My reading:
12.09
